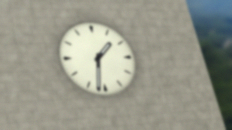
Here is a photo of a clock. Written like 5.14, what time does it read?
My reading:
1.32
